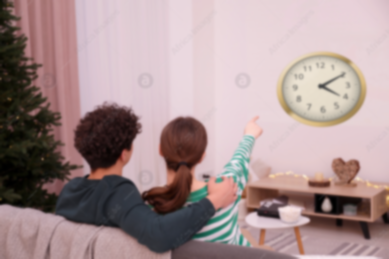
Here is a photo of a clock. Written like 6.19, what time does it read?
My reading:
4.10
